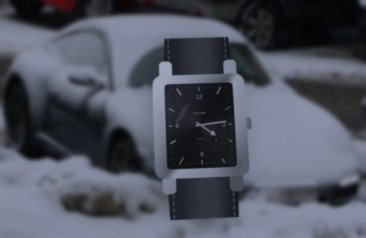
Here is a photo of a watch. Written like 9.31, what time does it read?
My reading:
4.14
